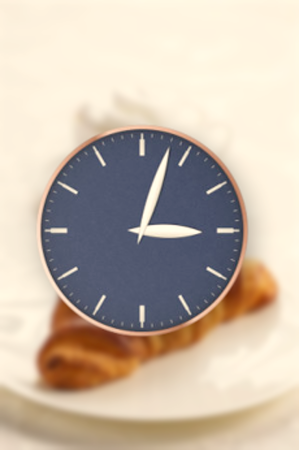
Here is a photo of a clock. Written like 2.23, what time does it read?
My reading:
3.03
